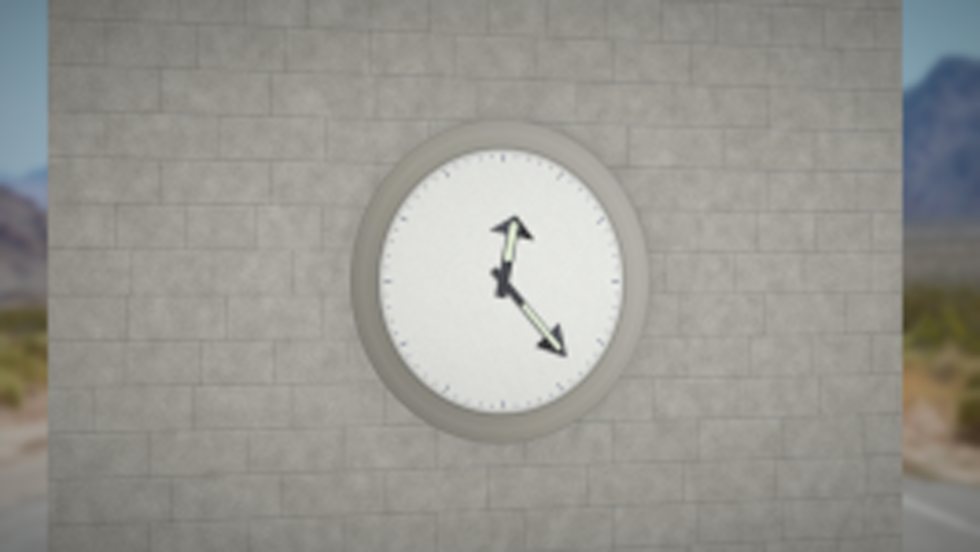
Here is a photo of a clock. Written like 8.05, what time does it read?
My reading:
12.23
